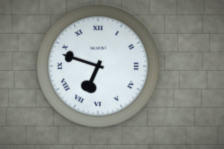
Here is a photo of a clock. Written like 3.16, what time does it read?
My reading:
6.48
